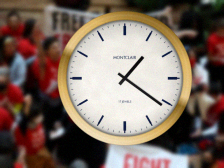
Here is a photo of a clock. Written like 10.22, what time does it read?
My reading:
1.21
